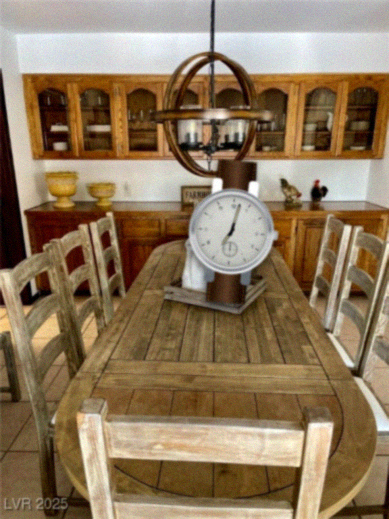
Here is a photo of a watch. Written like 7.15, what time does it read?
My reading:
7.02
